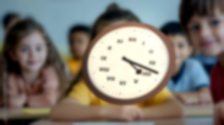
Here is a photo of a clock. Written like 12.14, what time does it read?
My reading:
4.18
